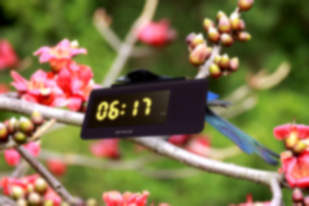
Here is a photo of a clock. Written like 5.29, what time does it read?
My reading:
6.17
